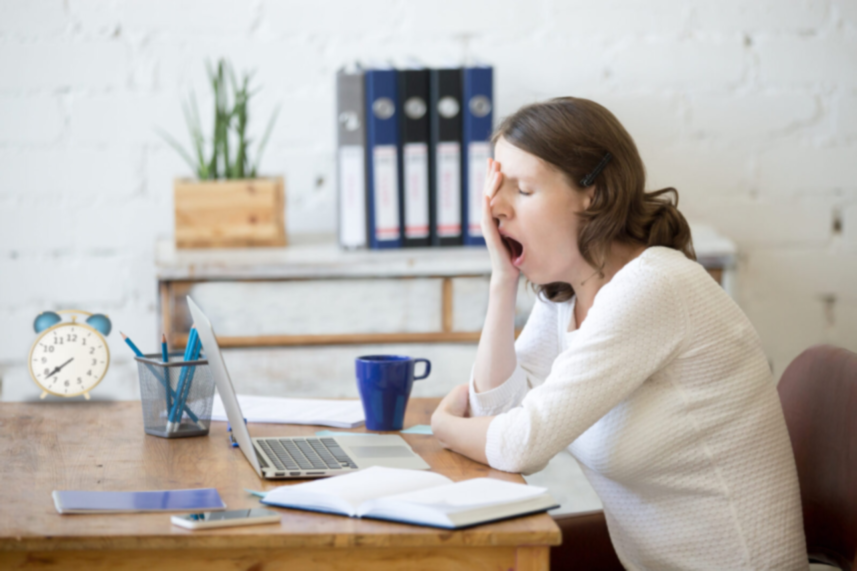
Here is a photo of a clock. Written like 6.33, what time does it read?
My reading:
7.38
